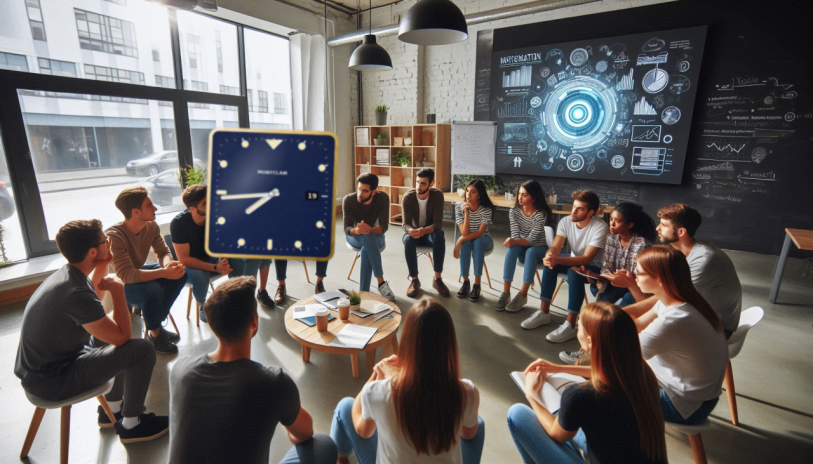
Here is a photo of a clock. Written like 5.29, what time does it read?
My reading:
7.44
